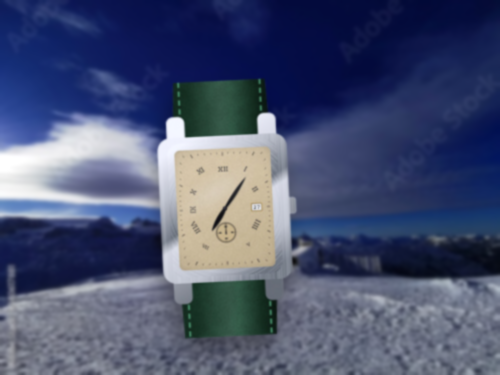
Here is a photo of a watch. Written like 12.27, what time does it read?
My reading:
7.06
